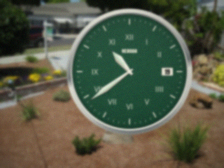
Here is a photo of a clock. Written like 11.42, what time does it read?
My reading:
10.39
